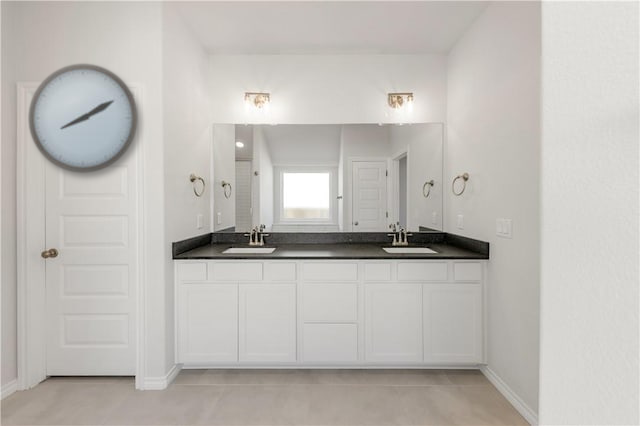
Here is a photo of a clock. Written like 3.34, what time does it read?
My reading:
8.10
